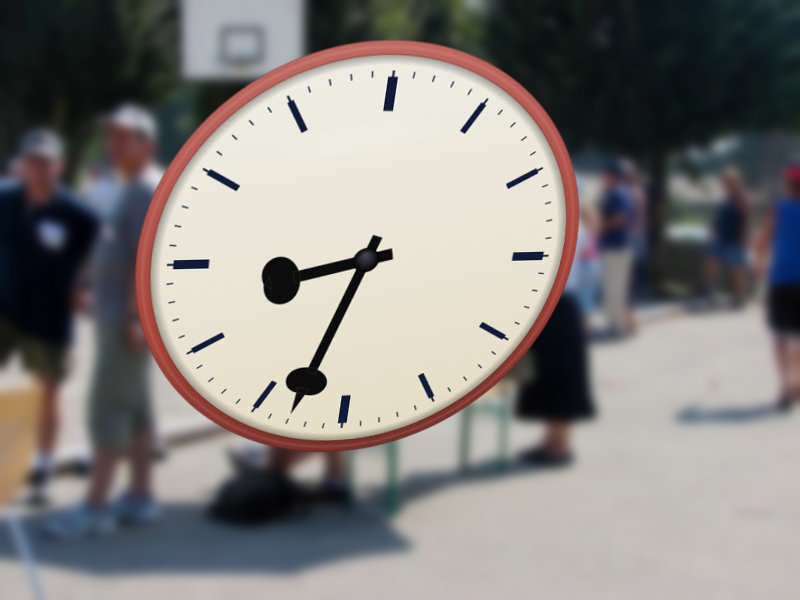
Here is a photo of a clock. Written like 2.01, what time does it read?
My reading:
8.33
